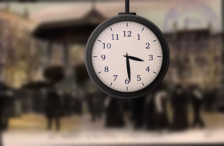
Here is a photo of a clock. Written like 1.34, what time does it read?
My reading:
3.29
